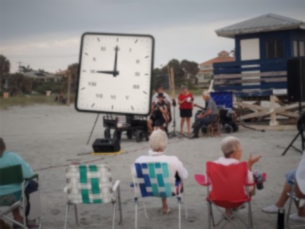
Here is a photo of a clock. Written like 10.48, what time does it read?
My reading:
9.00
